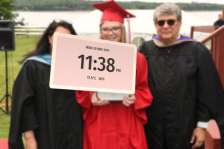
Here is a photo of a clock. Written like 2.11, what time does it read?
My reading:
11.38
